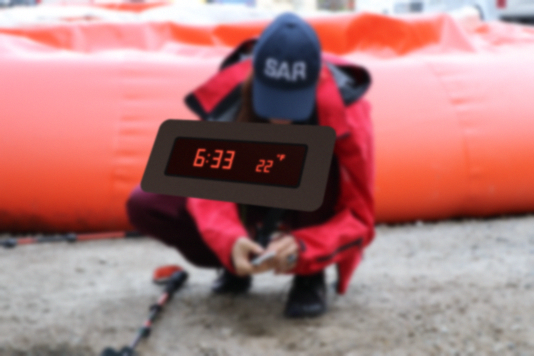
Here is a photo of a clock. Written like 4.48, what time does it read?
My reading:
6.33
